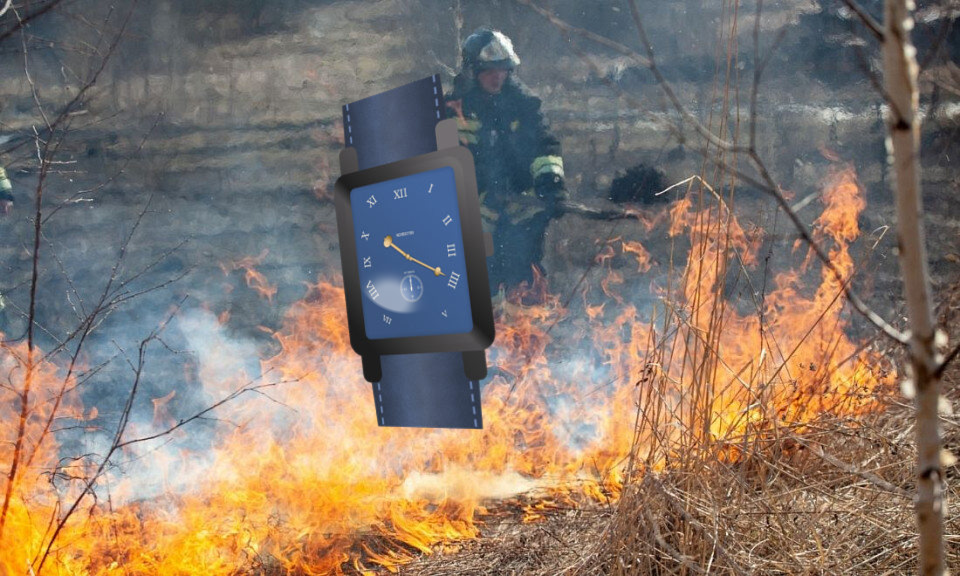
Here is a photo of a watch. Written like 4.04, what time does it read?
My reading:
10.20
